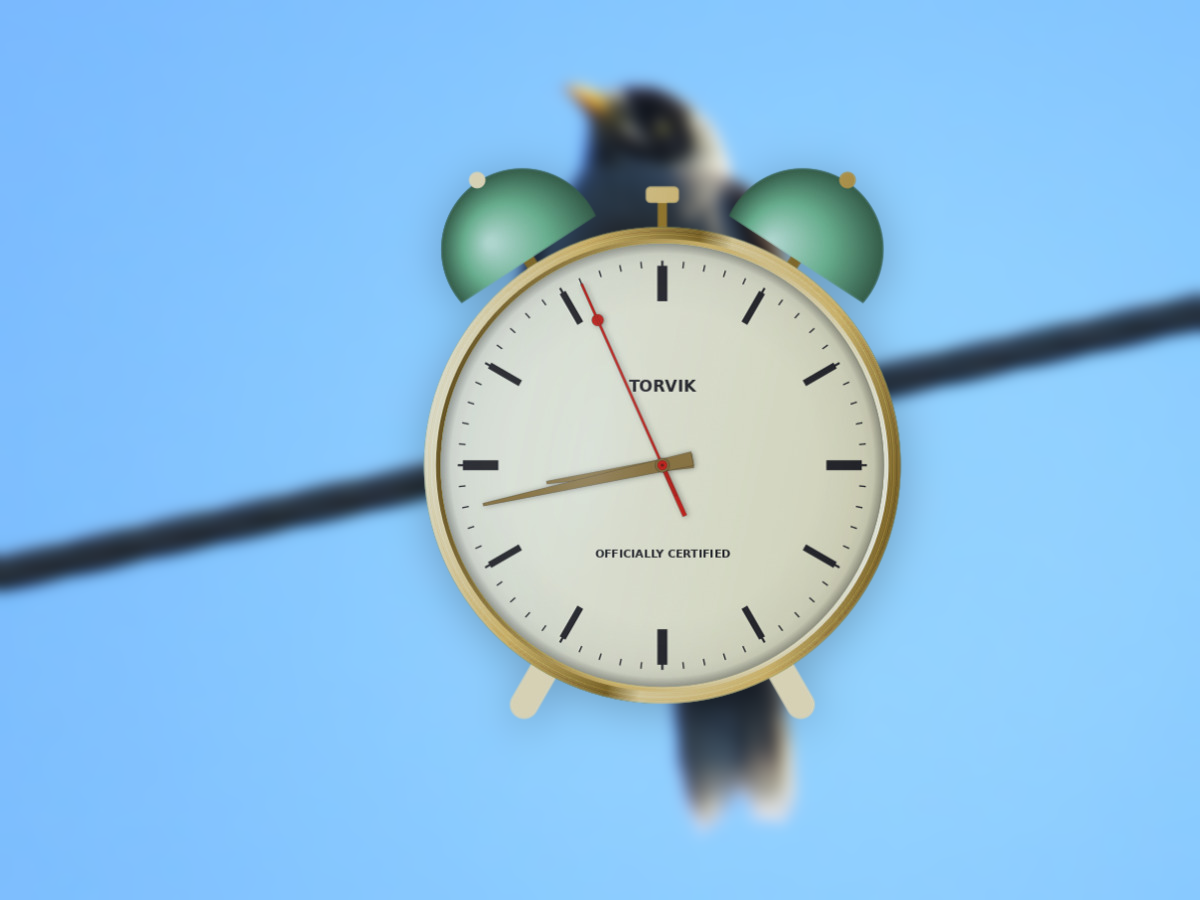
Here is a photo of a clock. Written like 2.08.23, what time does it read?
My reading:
8.42.56
